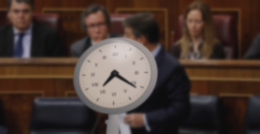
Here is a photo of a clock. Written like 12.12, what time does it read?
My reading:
7.21
